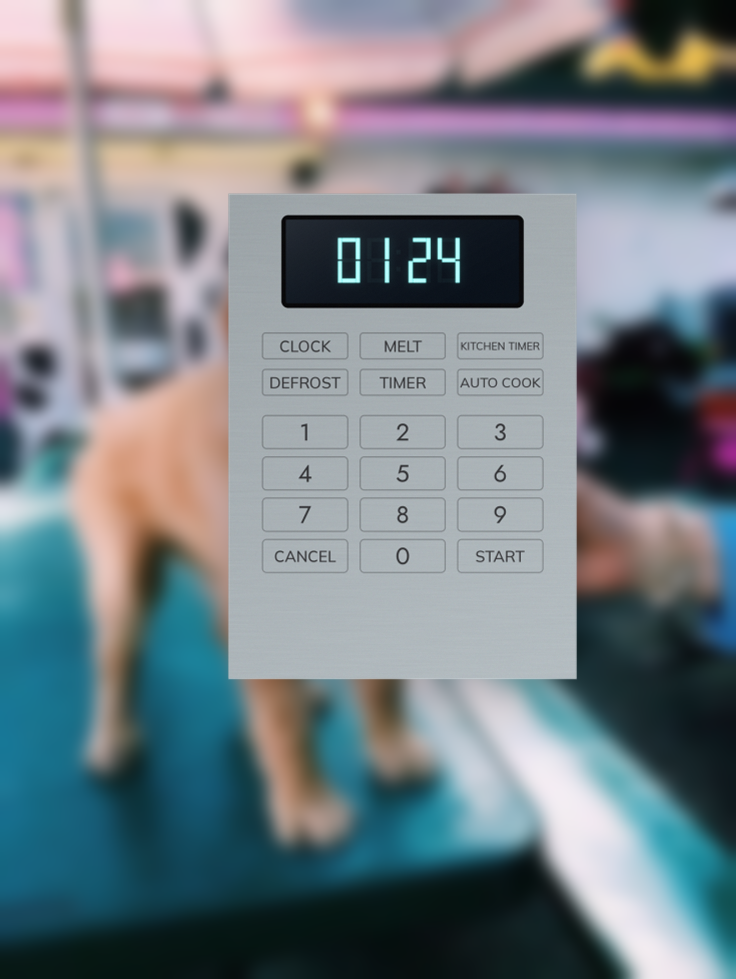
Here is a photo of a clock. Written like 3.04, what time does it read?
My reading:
1.24
